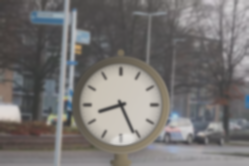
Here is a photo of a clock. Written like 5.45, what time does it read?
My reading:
8.26
